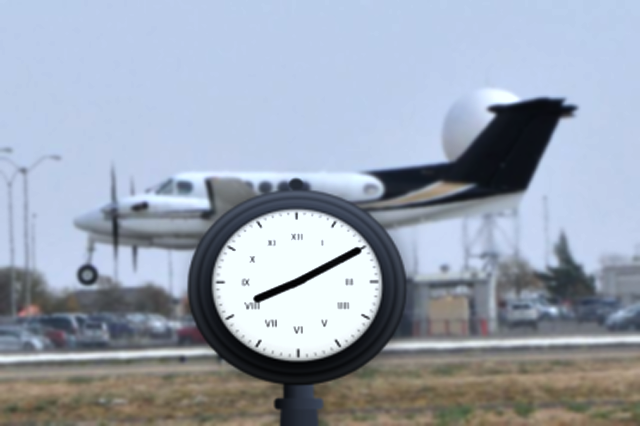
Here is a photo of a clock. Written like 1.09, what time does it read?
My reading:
8.10
